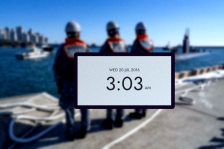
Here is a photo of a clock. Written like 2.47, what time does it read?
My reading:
3.03
